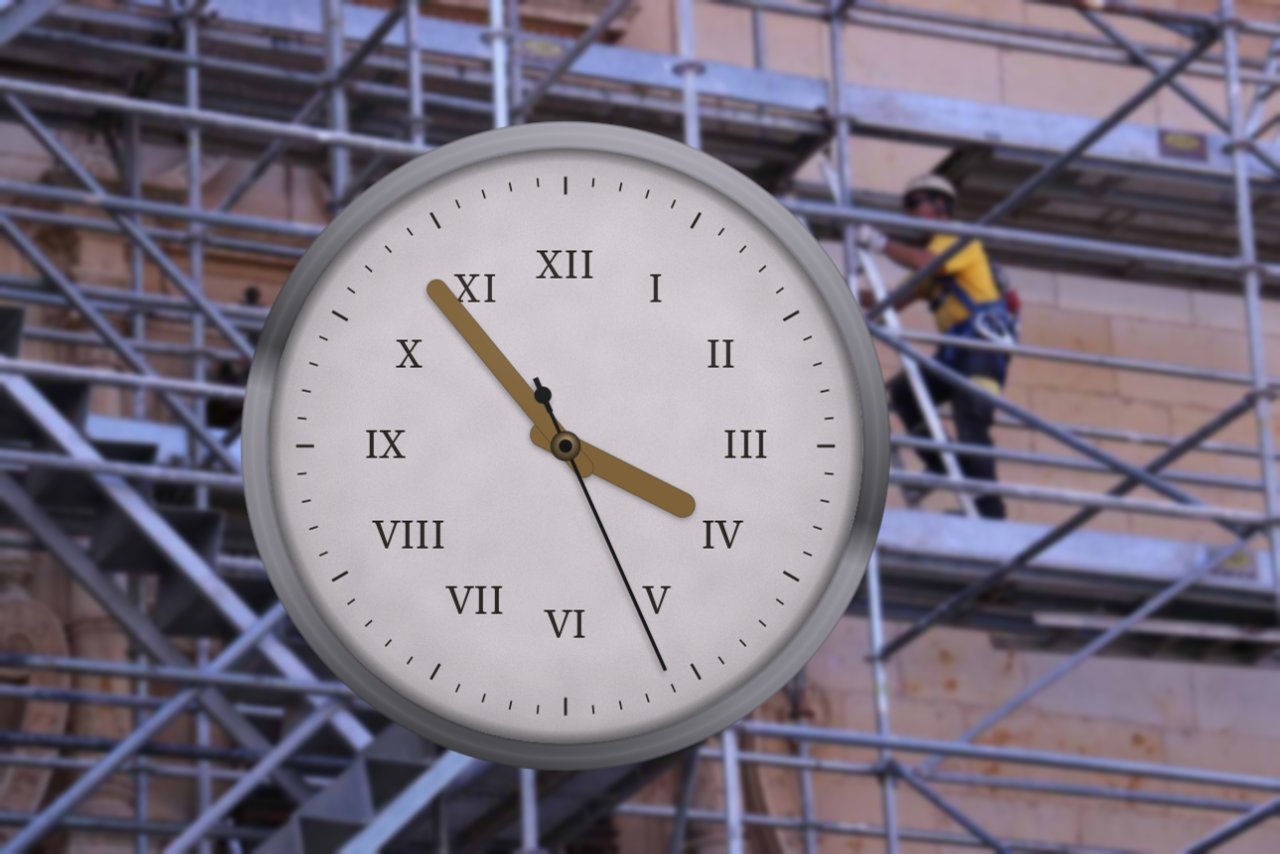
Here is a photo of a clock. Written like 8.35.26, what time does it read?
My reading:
3.53.26
